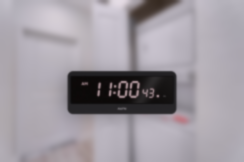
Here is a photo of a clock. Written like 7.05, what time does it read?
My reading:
11.00
